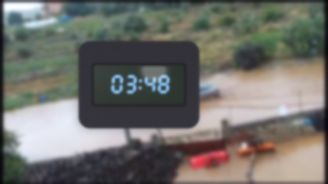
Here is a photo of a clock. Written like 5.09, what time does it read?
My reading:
3.48
